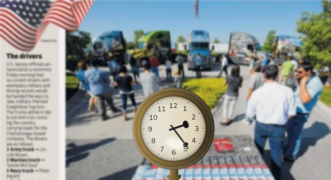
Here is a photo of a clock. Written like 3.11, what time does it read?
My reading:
2.24
